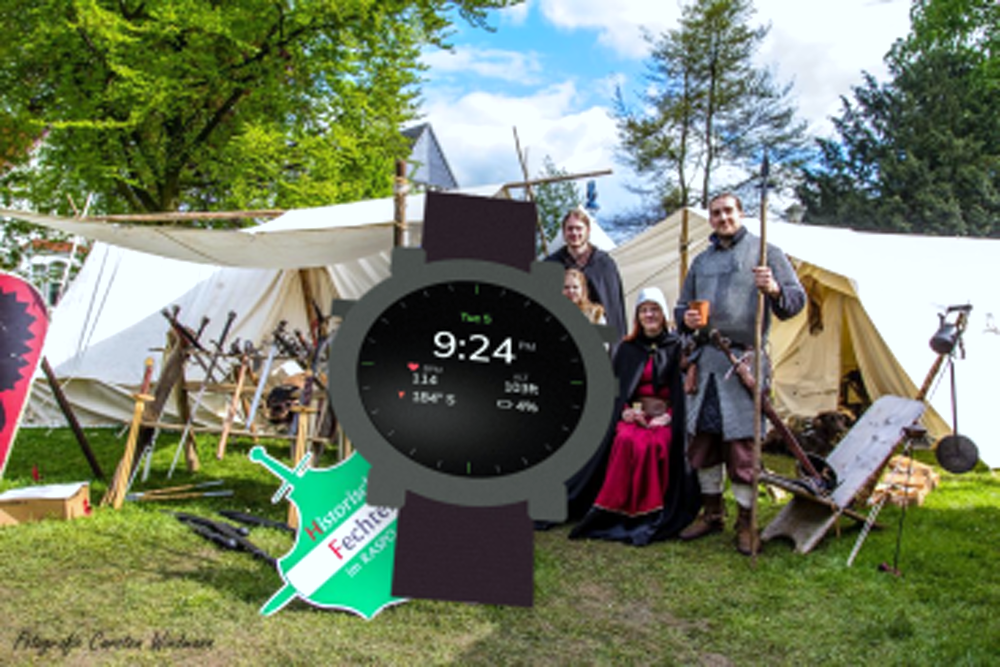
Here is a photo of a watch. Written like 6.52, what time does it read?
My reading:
9.24
